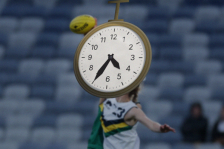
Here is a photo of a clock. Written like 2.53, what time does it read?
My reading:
4.35
